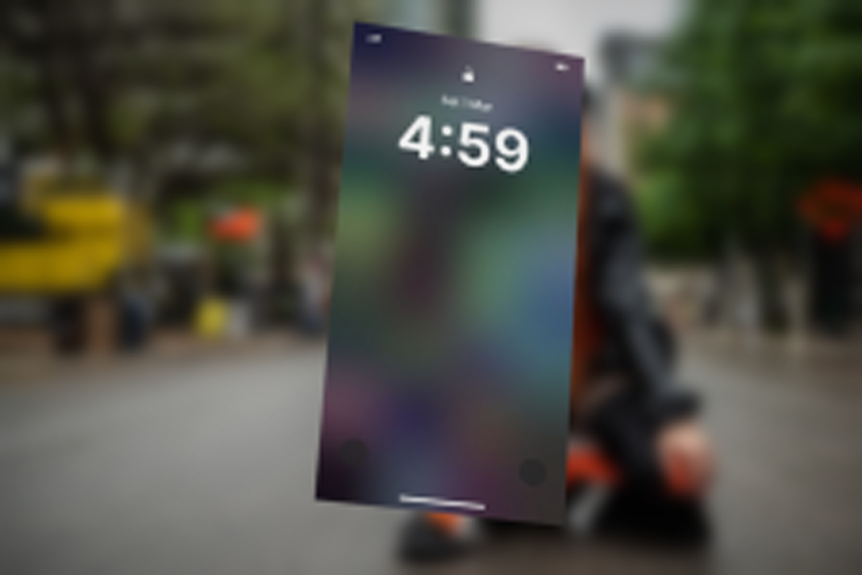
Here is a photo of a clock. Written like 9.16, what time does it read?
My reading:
4.59
